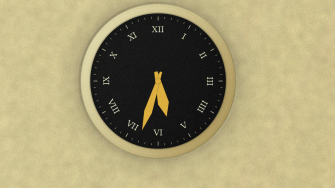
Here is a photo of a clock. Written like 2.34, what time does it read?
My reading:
5.33
